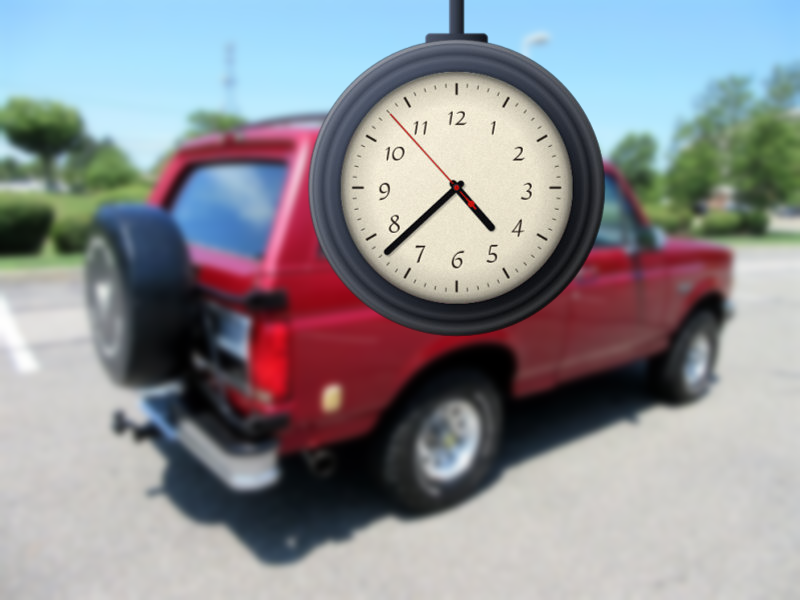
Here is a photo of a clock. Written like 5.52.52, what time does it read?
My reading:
4.37.53
